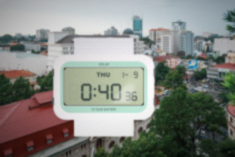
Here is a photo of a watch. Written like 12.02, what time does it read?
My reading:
0.40
